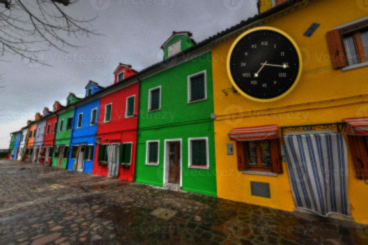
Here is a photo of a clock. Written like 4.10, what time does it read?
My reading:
7.16
